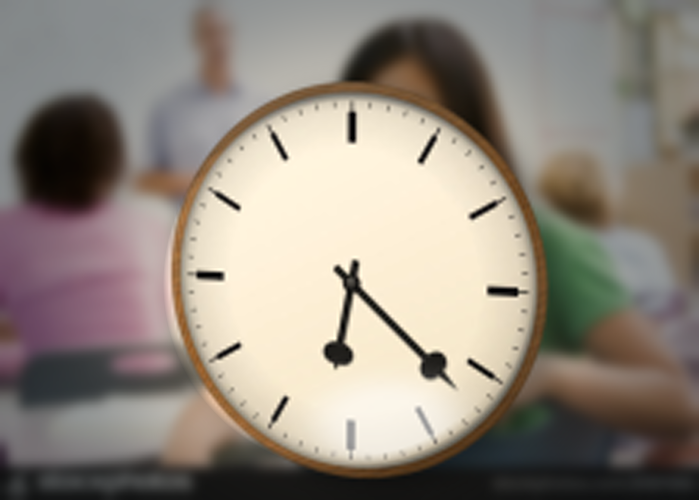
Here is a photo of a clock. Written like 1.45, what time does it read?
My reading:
6.22
